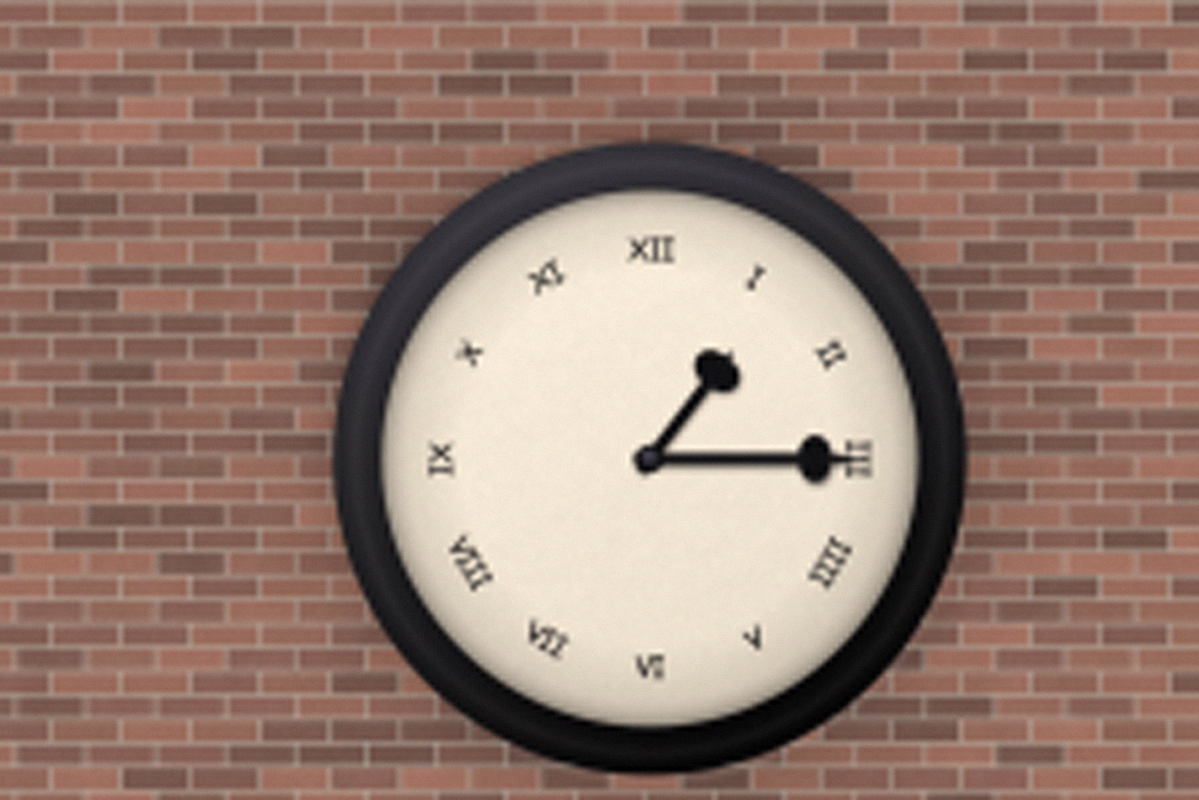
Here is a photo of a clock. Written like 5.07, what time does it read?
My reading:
1.15
